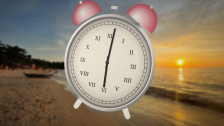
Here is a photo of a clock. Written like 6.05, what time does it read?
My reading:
6.01
